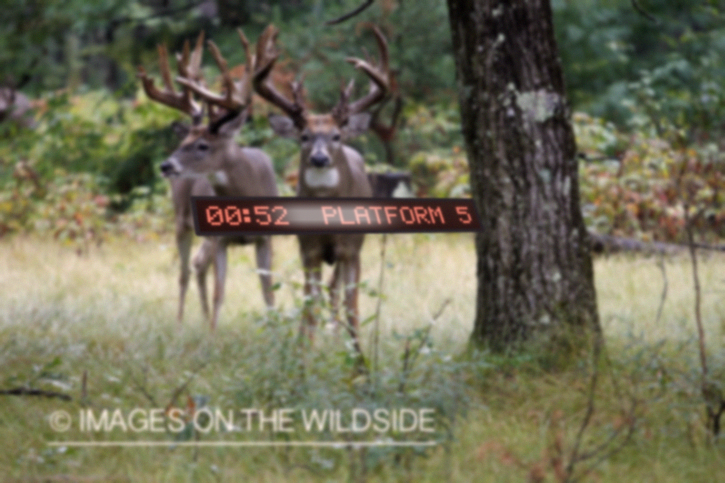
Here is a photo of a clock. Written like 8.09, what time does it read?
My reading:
0.52
